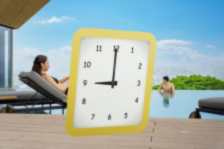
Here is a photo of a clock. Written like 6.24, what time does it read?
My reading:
9.00
